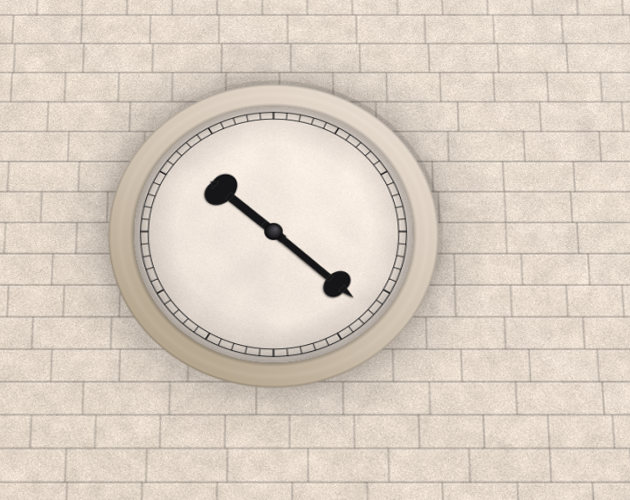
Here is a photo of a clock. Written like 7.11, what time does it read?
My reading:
10.22
